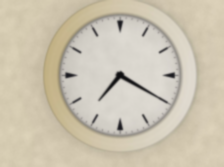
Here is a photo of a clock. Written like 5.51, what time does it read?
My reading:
7.20
